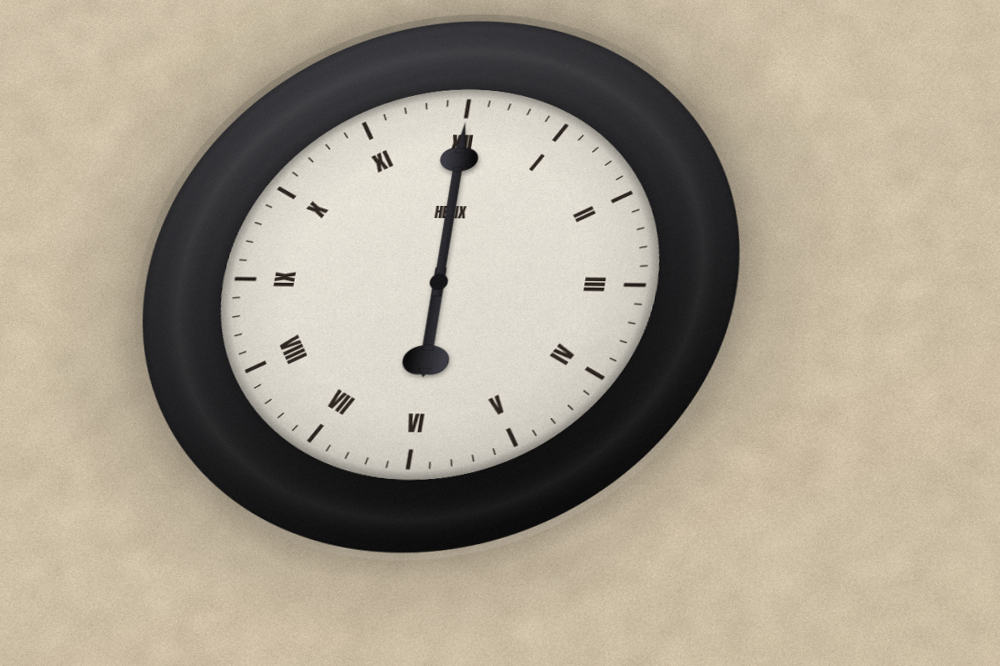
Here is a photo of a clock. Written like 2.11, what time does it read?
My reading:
6.00
